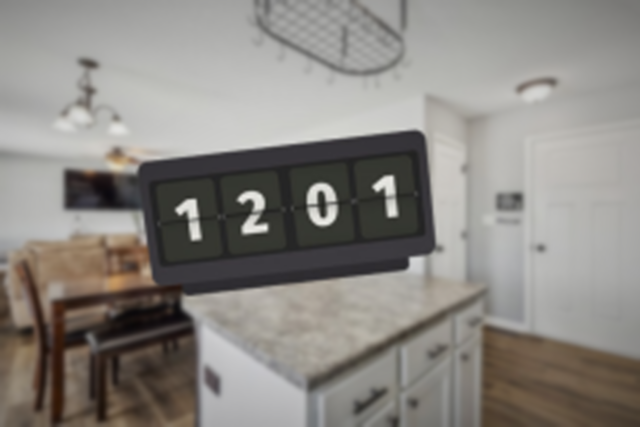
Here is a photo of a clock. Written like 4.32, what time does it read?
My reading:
12.01
